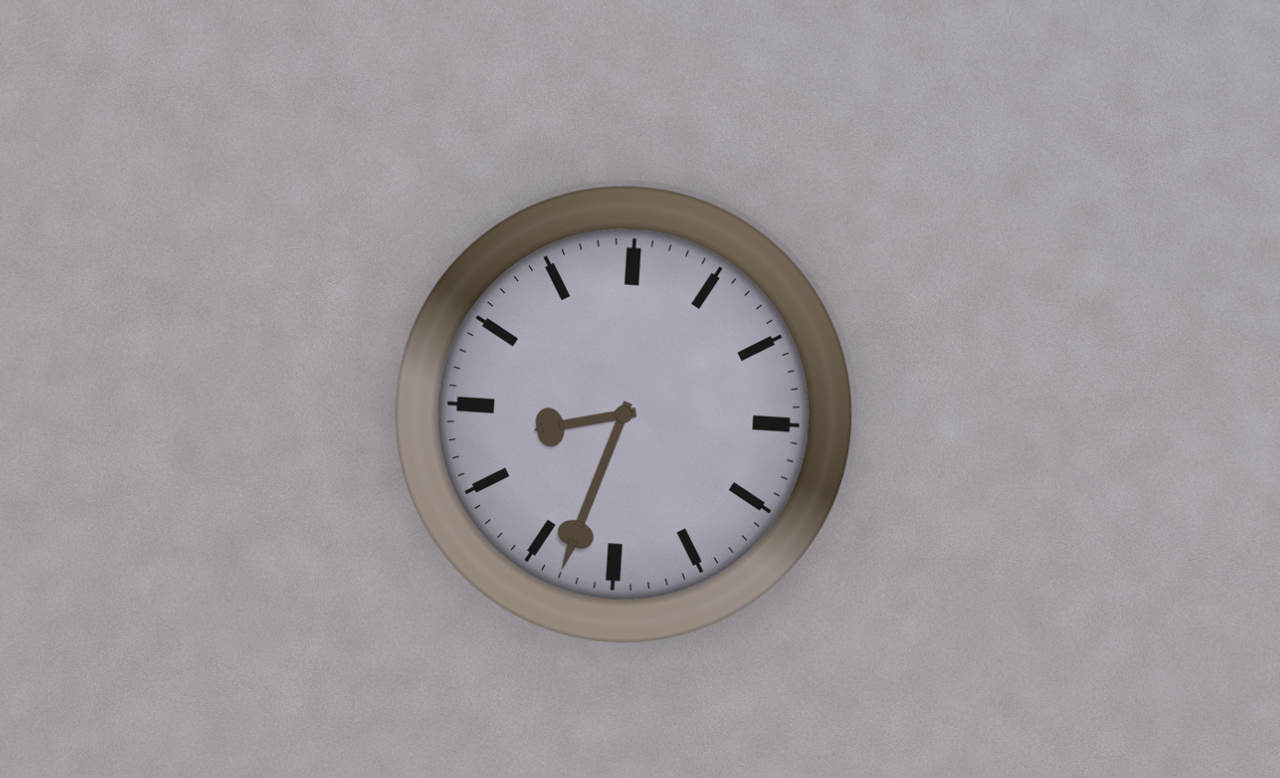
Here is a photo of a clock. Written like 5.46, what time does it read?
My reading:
8.33
